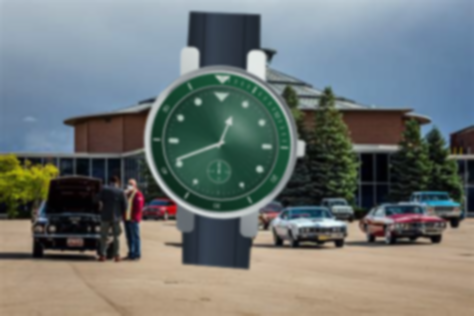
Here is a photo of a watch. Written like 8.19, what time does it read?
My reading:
12.41
